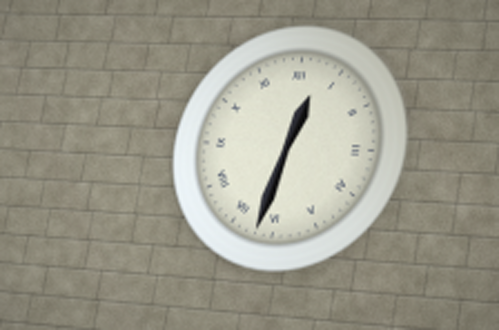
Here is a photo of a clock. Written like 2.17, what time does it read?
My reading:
12.32
